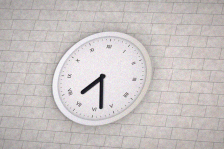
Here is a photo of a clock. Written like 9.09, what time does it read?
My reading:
7.28
